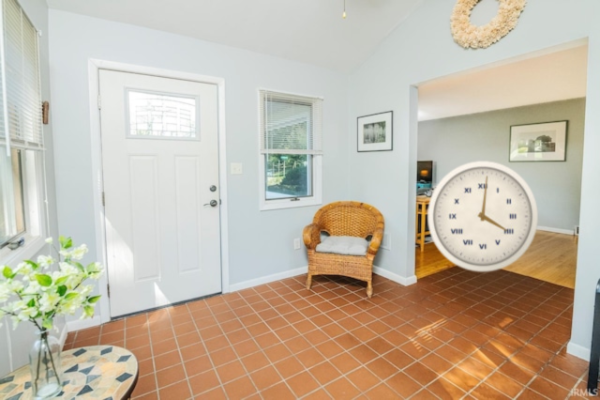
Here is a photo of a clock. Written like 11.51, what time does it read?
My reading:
4.01
